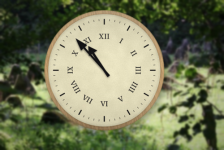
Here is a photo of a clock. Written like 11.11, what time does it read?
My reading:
10.53
